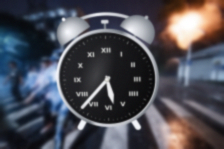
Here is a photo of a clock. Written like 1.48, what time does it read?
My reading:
5.37
